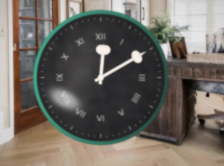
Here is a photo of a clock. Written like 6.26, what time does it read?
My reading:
12.10
